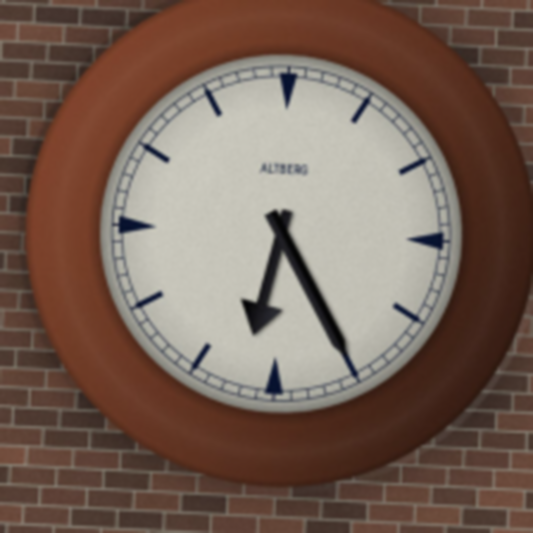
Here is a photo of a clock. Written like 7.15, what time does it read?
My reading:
6.25
